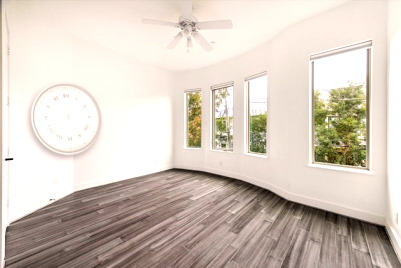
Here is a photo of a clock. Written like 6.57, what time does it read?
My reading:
11.37
